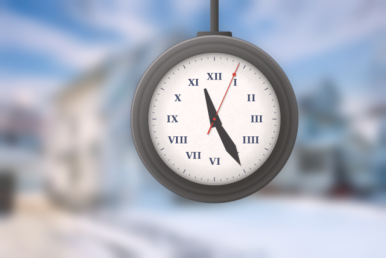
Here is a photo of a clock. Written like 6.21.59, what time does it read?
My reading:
11.25.04
